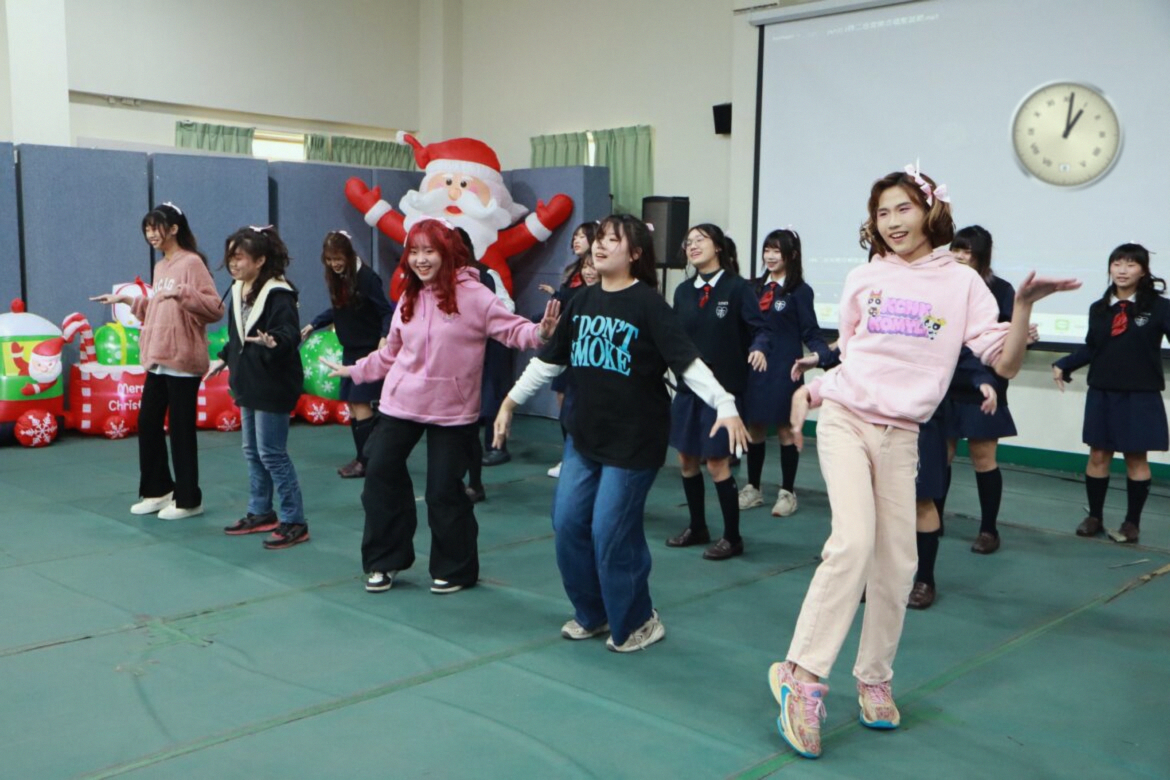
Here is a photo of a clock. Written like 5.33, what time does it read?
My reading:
1.01
